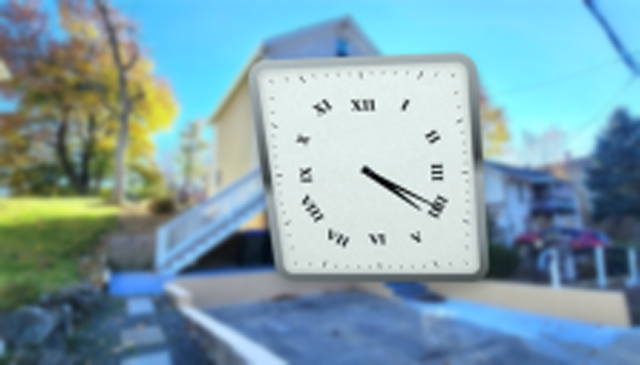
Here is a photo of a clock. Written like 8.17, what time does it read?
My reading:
4.20
